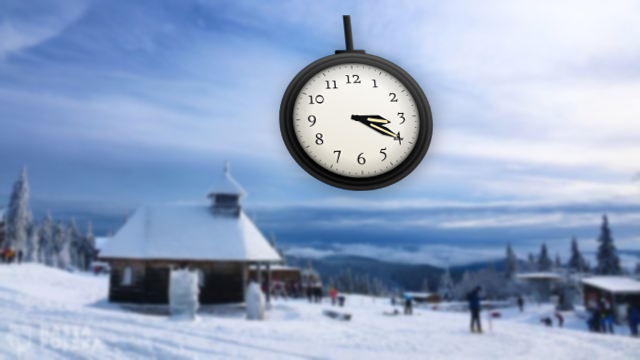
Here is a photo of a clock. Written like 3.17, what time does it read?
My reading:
3.20
